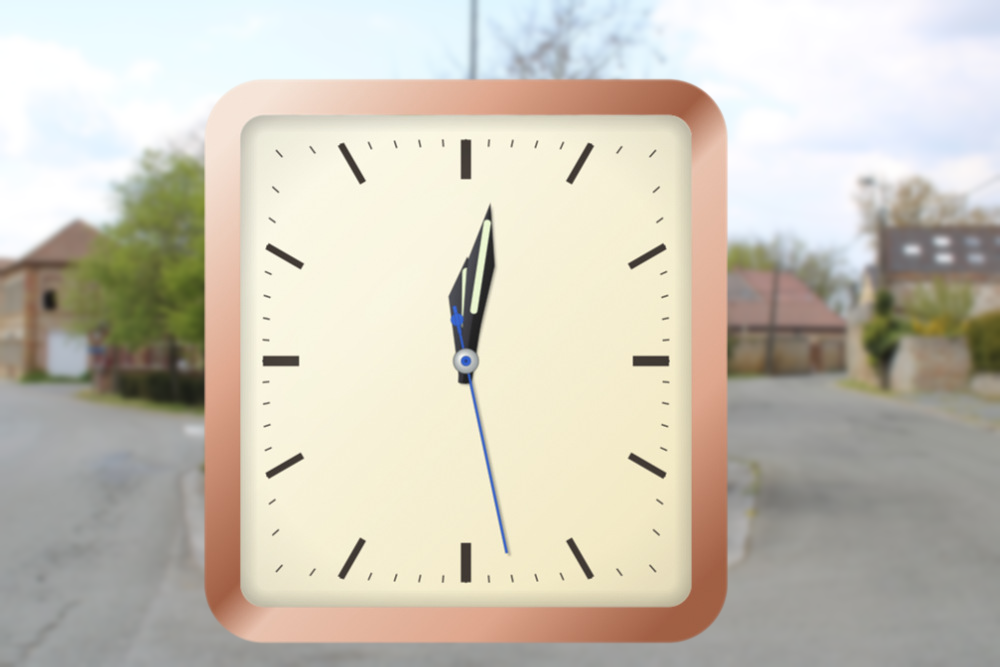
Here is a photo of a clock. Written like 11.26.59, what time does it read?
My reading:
12.01.28
